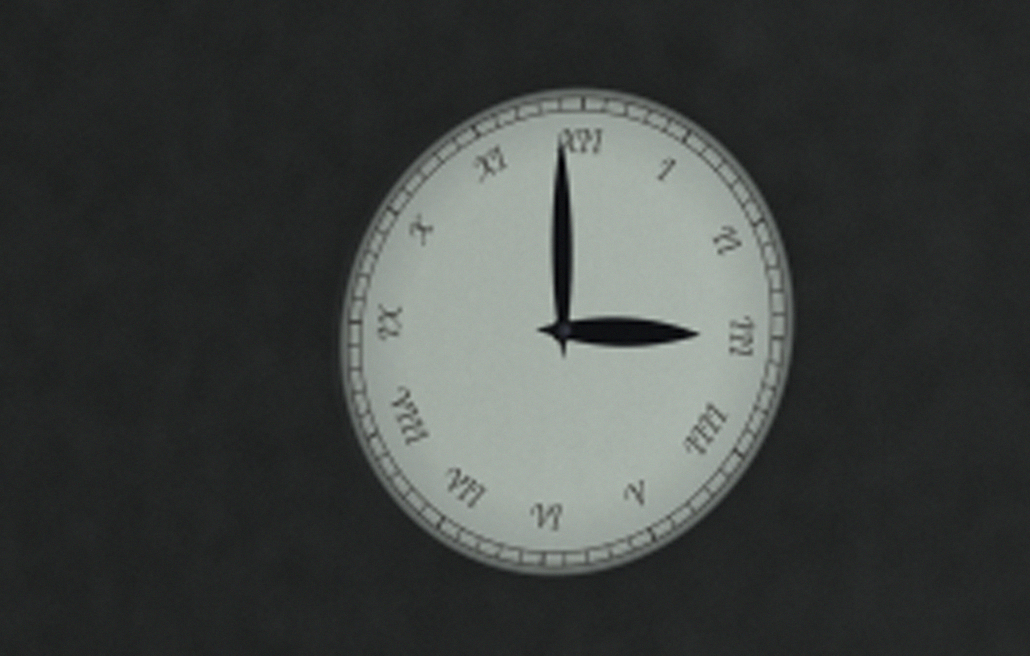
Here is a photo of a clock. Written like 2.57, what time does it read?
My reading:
2.59
